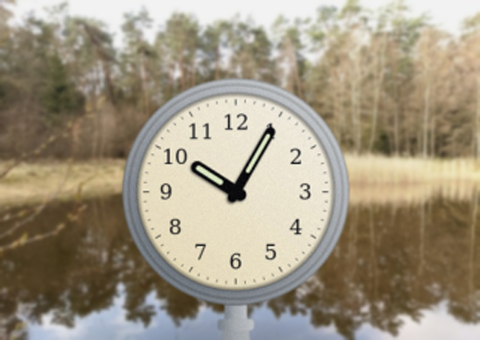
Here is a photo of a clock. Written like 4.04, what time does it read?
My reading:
10.05
